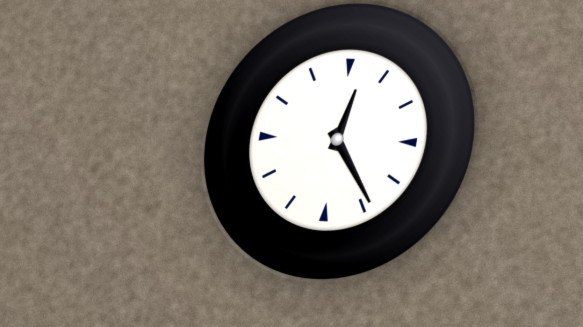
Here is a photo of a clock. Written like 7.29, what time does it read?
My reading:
12.24
